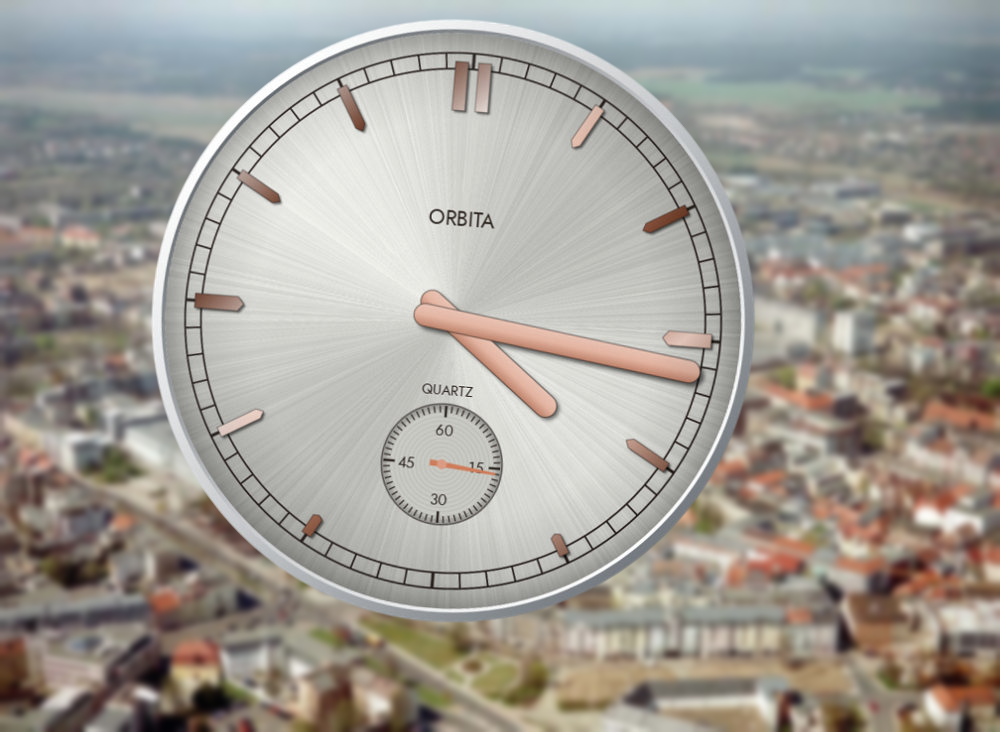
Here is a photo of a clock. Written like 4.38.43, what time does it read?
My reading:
4.16.16
